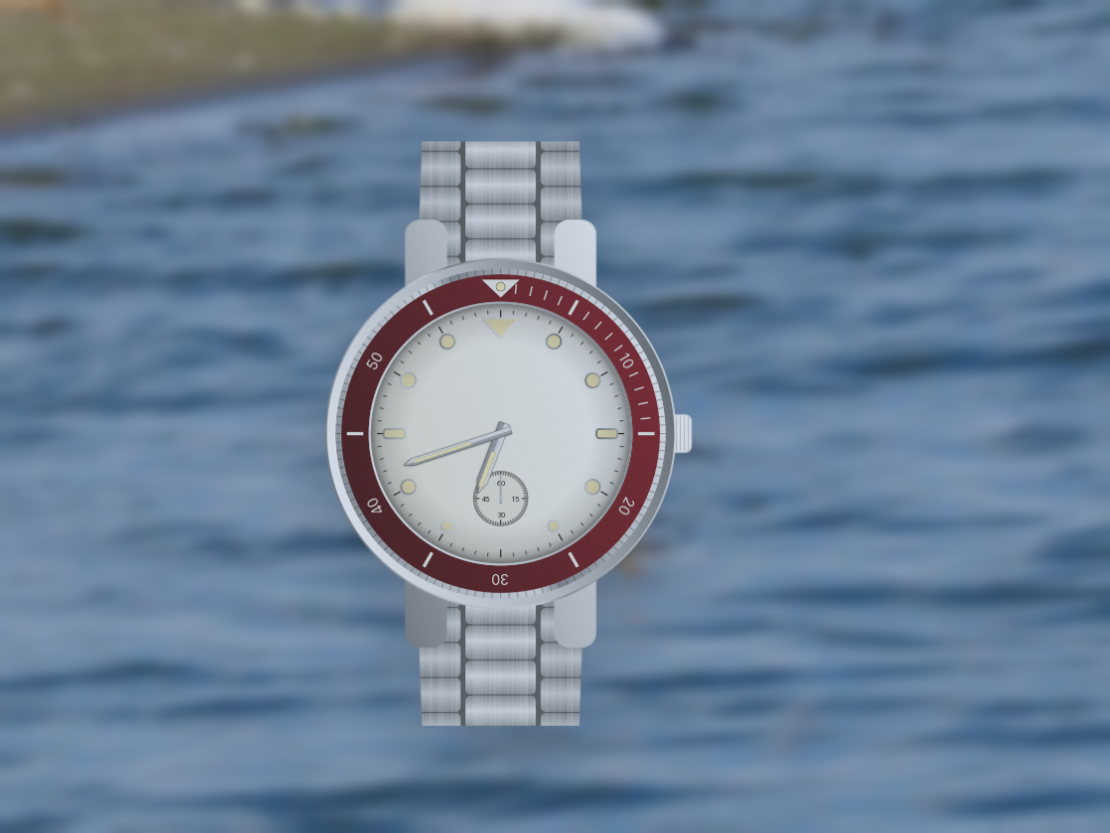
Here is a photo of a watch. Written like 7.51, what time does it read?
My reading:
6.42
